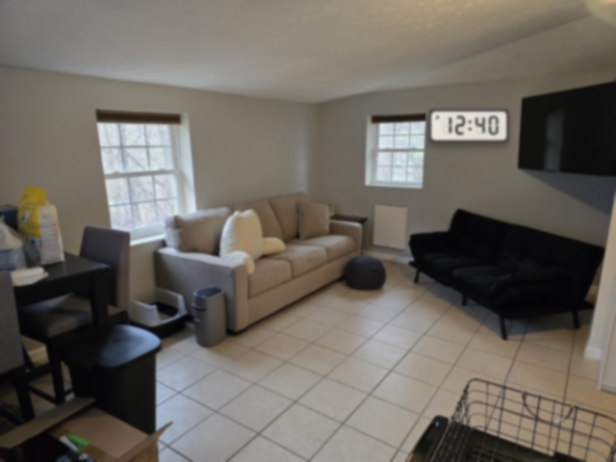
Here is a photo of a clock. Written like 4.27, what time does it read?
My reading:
12.40
